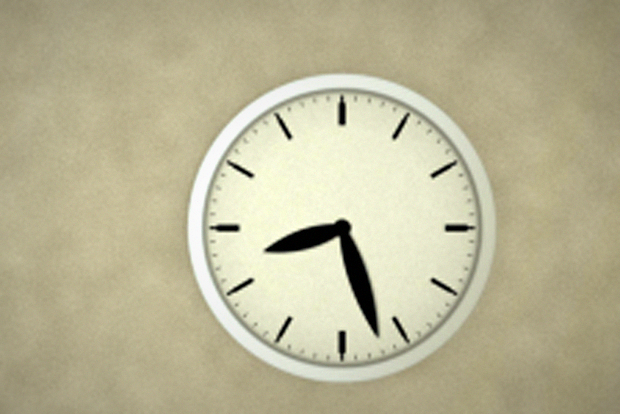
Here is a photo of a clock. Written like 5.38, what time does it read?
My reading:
8.27
